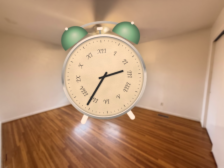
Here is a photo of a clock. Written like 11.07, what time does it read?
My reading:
2.36
